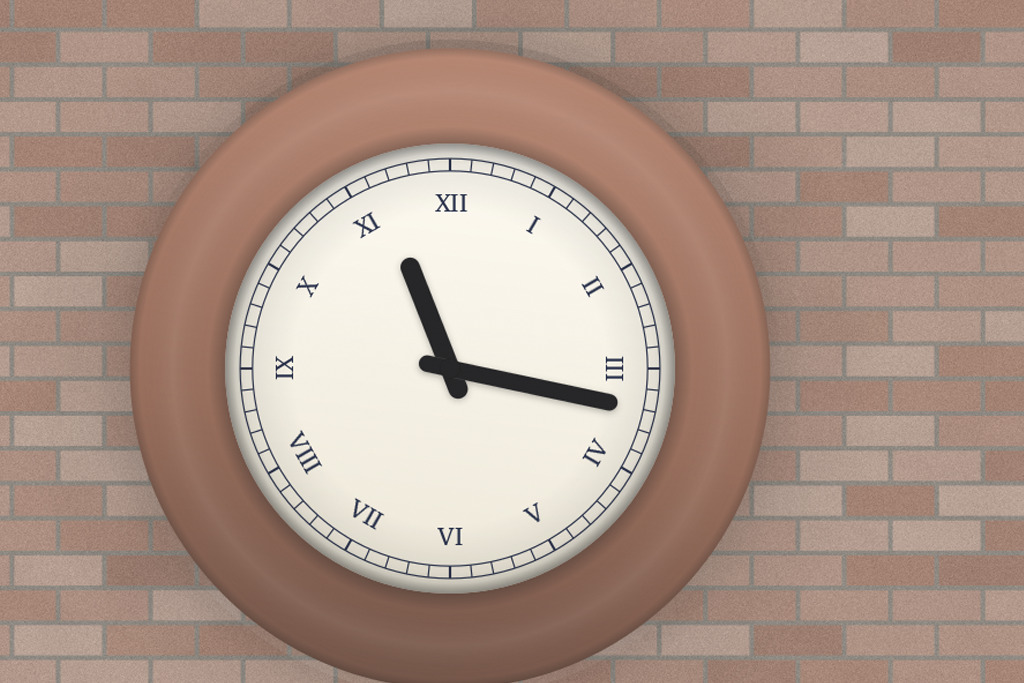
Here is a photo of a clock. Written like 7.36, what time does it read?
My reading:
11.17
